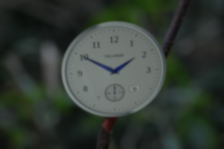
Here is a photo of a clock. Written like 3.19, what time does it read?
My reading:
1.50
